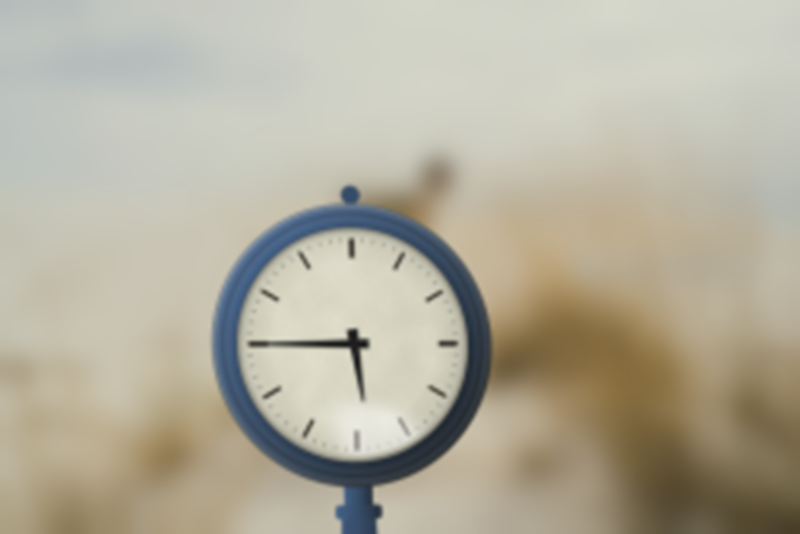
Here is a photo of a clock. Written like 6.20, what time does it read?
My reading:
5.45
